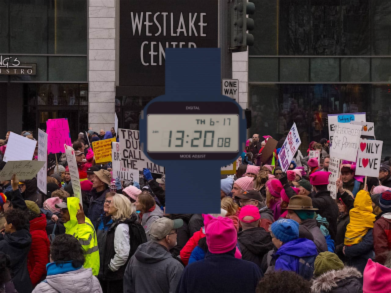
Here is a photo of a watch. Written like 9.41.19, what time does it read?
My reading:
13.20.08
